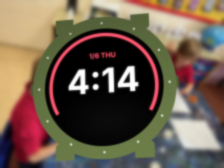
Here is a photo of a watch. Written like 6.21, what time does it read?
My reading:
4.14
